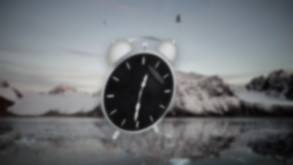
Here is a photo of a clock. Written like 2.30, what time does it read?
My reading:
12.31
